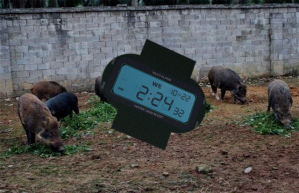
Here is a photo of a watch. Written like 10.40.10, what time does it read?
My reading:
2.24.32
